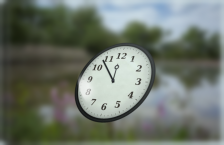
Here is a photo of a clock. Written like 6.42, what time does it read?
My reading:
11.53
